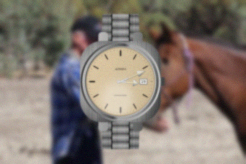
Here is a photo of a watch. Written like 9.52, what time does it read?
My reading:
3.11
